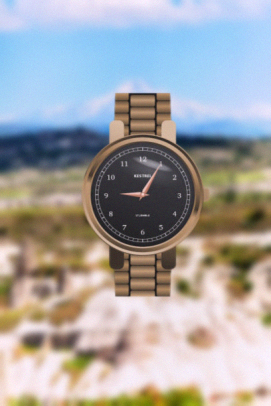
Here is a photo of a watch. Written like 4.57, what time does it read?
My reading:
9.05
